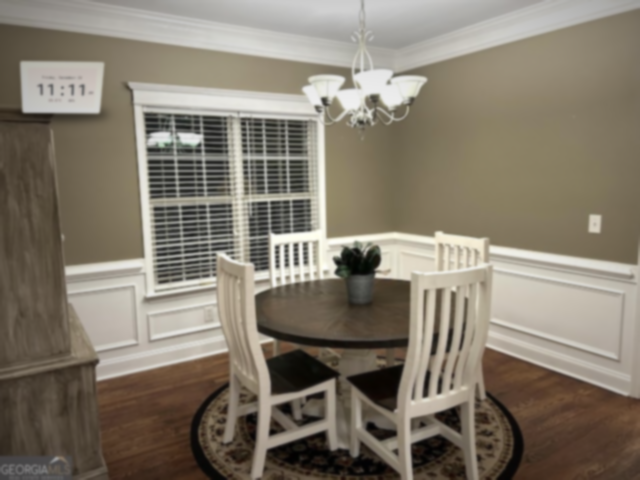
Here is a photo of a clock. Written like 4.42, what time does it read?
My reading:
11.11
